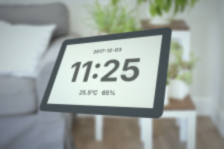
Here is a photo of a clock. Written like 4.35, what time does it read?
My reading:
11.25
